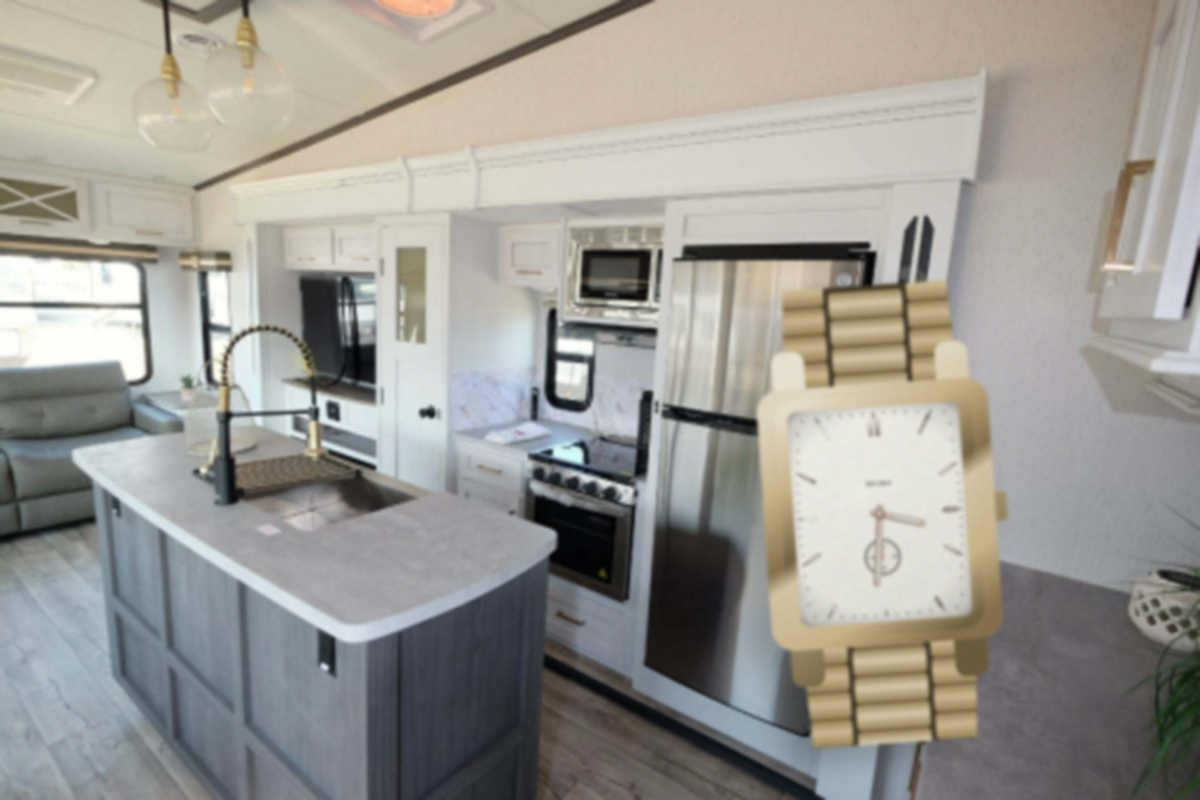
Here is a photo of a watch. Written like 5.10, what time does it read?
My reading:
3.31
